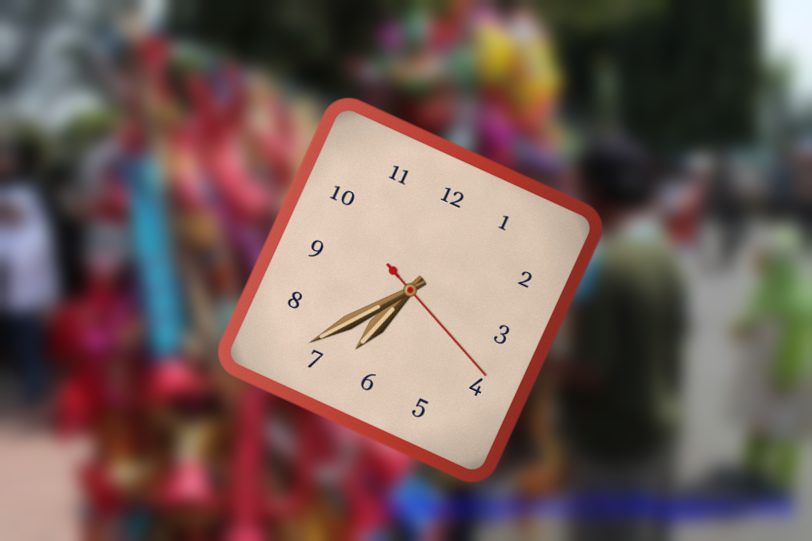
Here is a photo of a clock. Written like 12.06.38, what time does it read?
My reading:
6.36.19
